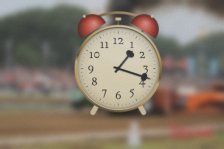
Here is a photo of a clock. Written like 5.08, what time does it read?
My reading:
1.18
